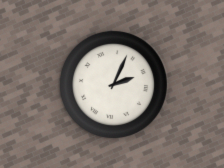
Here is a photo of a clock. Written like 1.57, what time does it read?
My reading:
3.08
